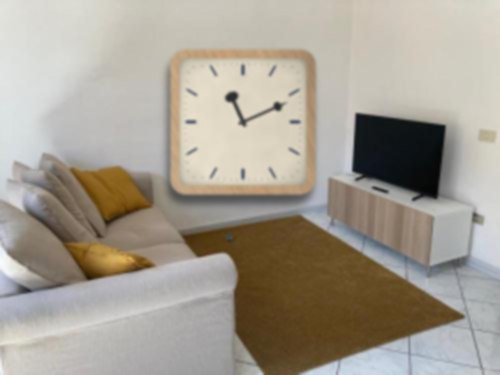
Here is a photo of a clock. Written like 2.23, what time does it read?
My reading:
11.11
